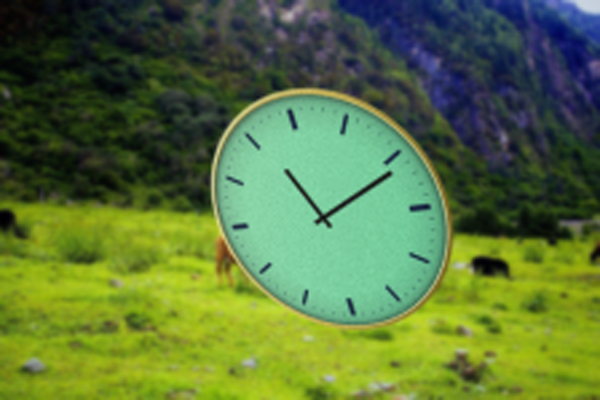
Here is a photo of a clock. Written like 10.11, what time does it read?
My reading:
11.11
